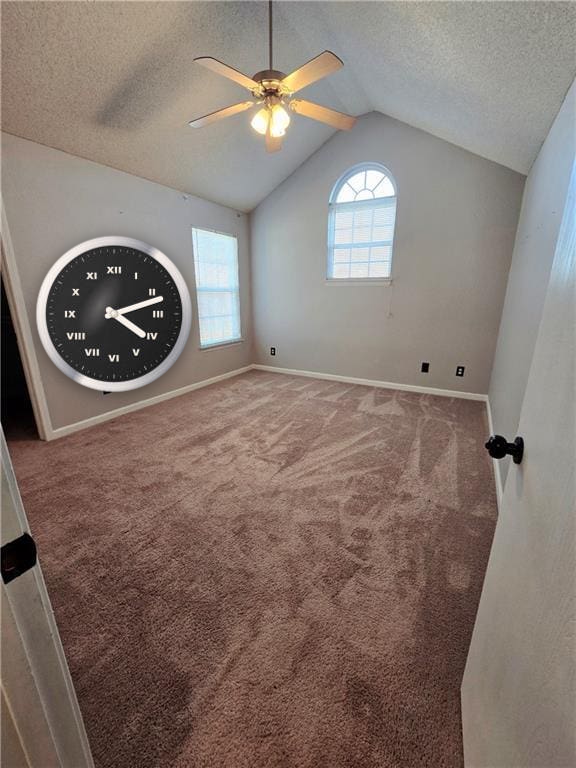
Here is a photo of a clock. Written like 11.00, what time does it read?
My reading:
4.12
